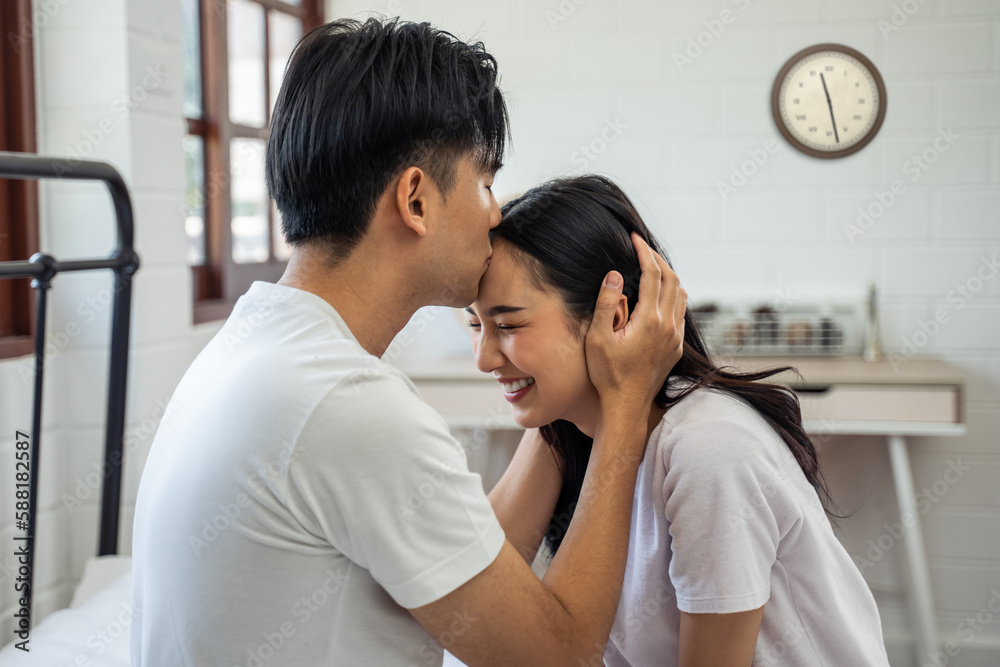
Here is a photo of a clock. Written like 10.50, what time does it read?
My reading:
11.28
